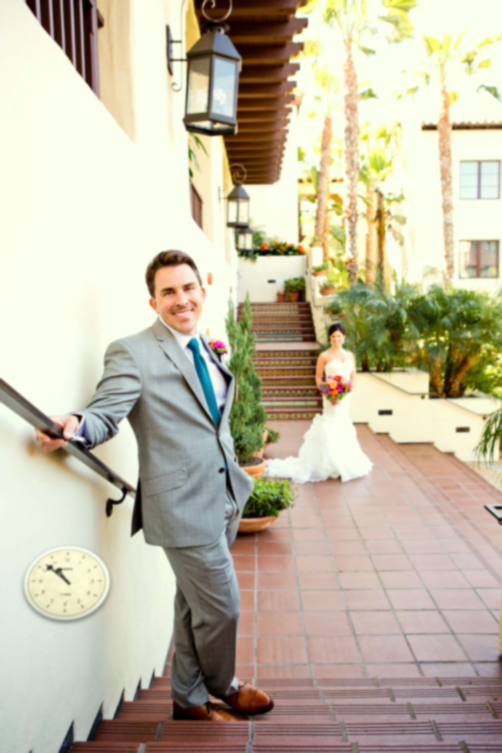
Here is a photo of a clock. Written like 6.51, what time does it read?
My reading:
10.52
